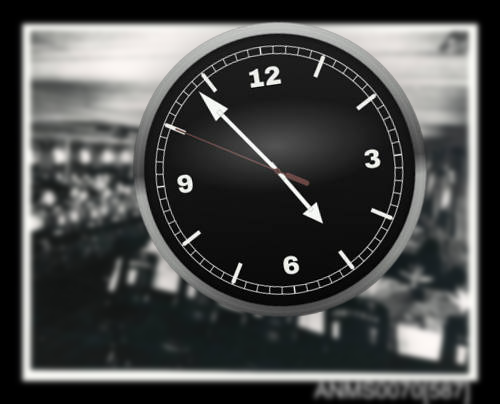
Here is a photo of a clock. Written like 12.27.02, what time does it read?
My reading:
4.53.50
